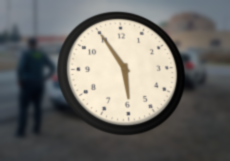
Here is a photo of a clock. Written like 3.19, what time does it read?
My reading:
5.55
